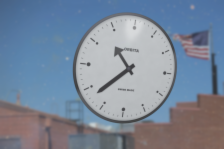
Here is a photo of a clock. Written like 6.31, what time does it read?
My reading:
10.38
